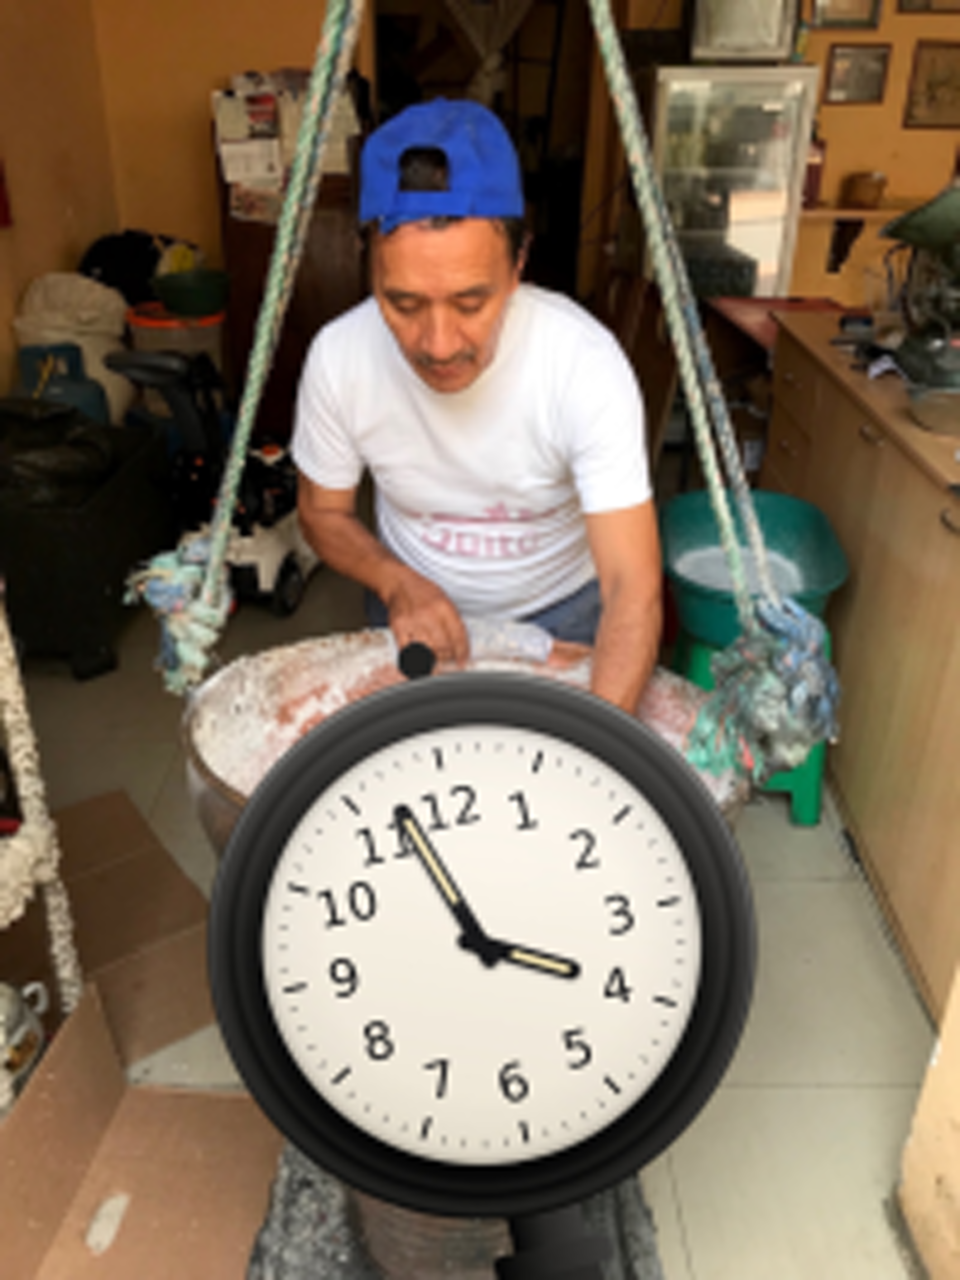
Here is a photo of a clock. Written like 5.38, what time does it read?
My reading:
3.57
